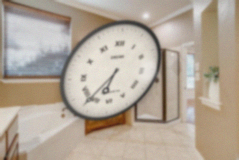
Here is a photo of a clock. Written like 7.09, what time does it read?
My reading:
6.37
